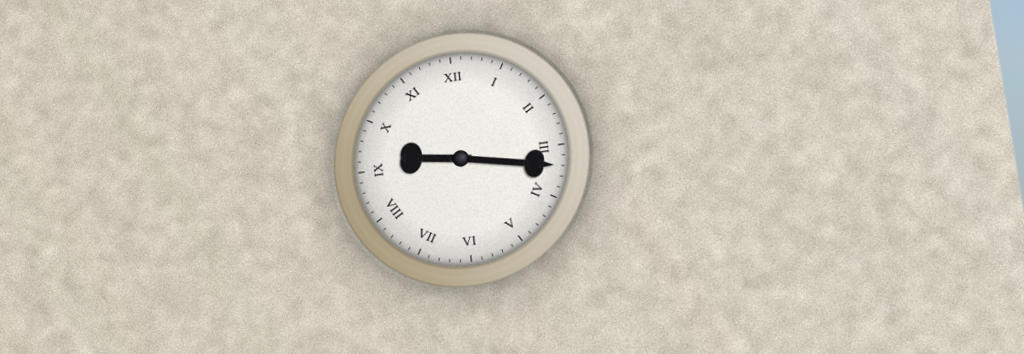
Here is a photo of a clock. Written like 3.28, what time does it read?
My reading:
9.17
